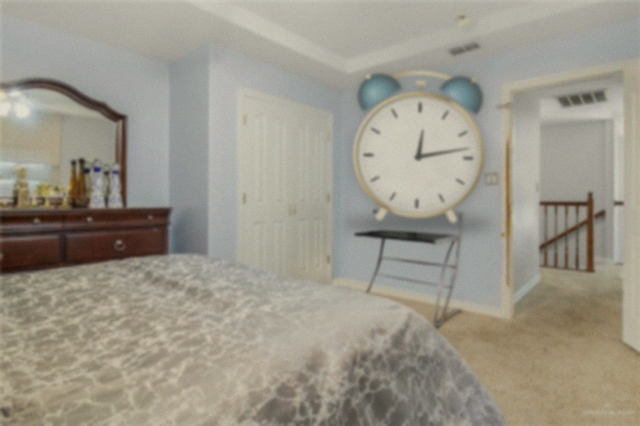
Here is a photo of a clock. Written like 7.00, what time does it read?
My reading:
12.13
